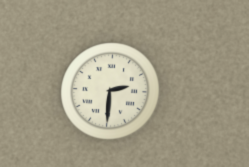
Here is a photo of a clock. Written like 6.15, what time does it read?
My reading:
2.30
